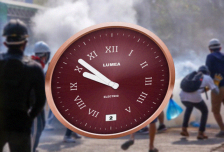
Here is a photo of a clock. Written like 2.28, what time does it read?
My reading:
9.52
